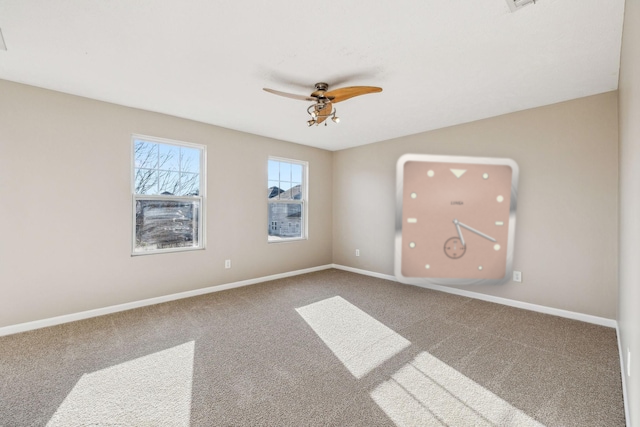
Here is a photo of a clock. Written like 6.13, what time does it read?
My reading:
5.19
